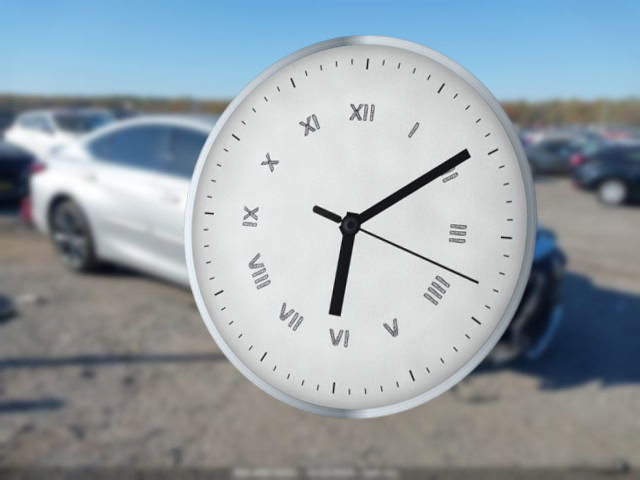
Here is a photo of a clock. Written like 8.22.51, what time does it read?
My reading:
6.09.18
